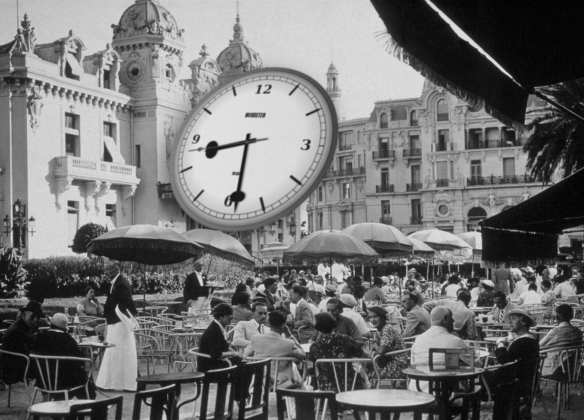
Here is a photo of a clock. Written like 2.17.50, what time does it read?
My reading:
8.28.43
